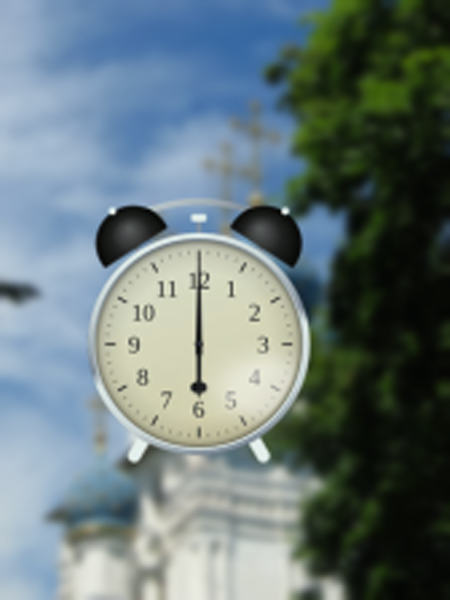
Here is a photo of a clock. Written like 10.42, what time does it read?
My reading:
6.00
